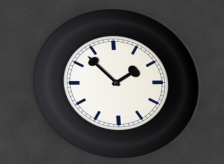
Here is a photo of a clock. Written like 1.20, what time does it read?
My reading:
1.53
